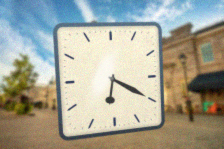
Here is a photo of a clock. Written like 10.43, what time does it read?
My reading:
6.20
